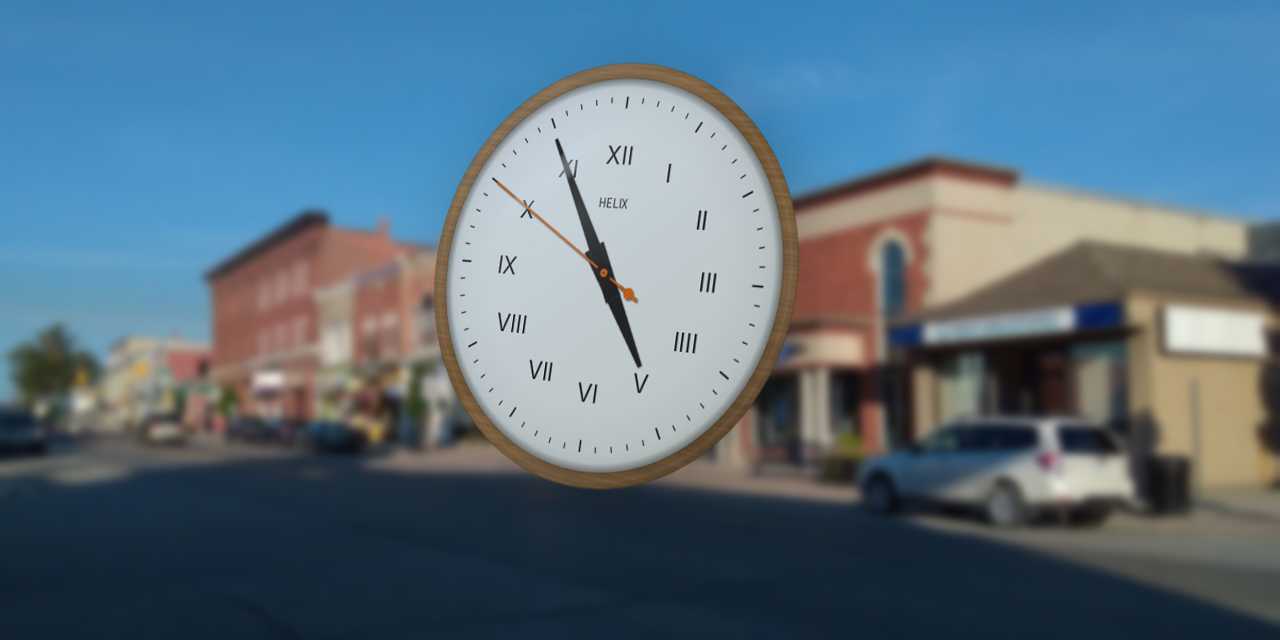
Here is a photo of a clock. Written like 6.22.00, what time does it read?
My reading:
4.54.50
